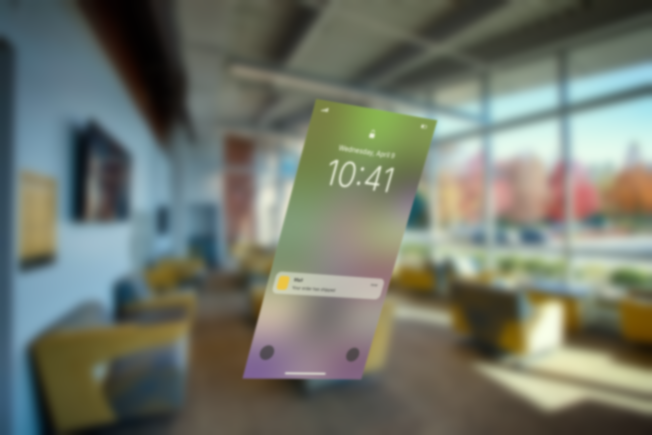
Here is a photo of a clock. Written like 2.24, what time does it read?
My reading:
10.41
